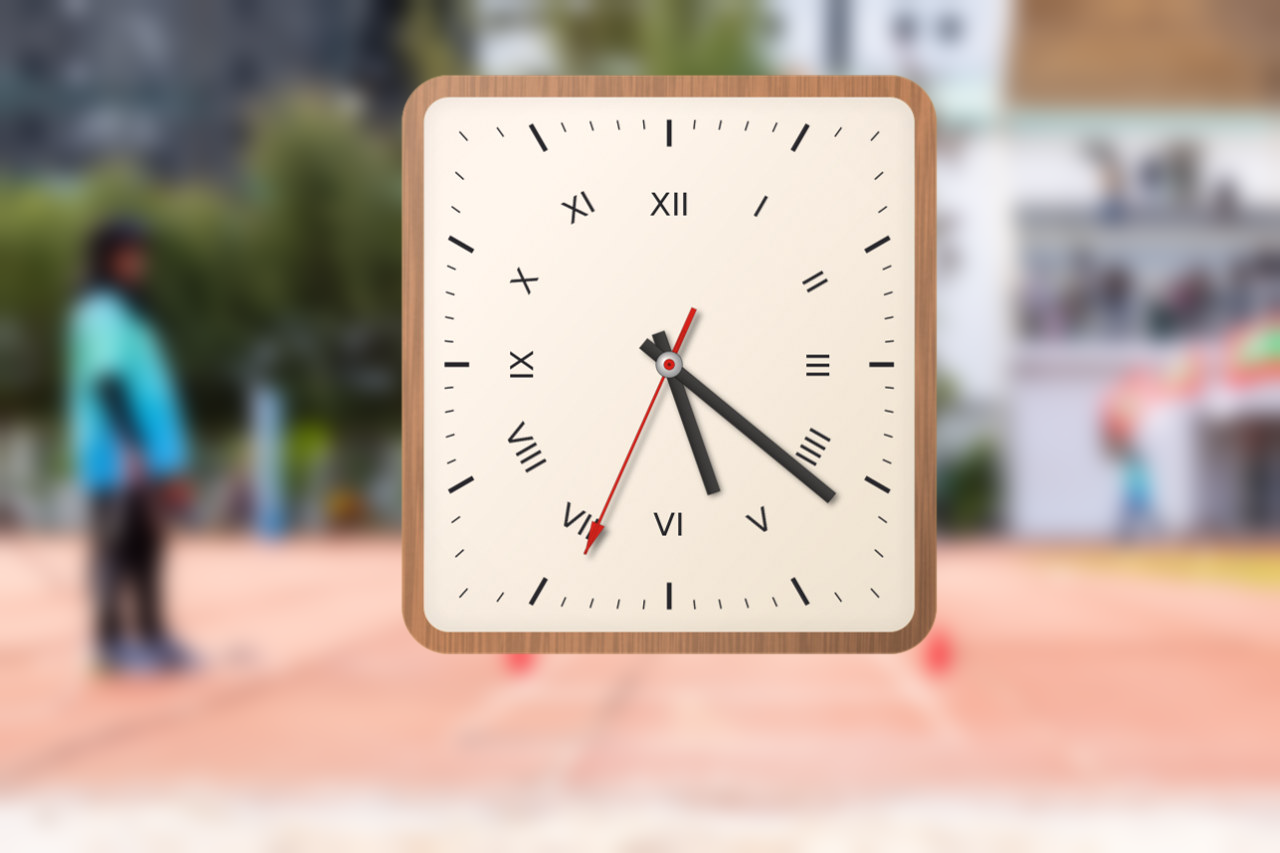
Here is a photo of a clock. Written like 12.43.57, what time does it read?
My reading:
5.21.34
